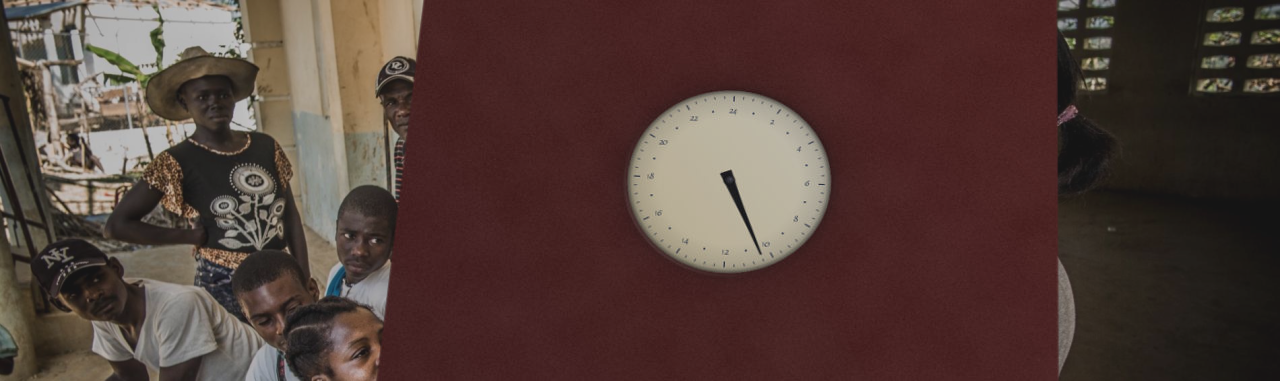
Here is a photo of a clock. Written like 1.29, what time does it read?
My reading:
10.26
